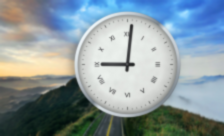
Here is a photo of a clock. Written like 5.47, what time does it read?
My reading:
9.01
